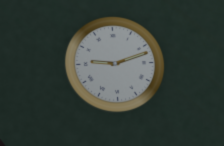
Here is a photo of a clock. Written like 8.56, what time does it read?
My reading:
9.12
